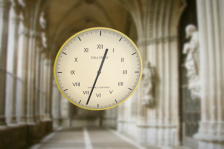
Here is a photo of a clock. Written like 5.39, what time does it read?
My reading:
12.33
